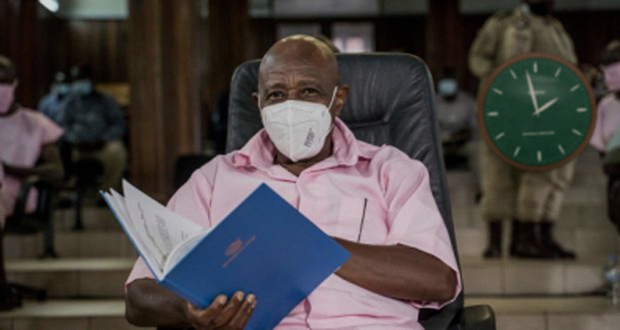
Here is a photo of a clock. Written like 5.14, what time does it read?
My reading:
1.58
